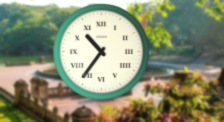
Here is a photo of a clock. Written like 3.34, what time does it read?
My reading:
10.36
